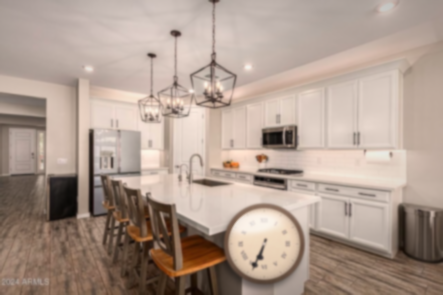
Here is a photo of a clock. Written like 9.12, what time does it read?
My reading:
6.34
